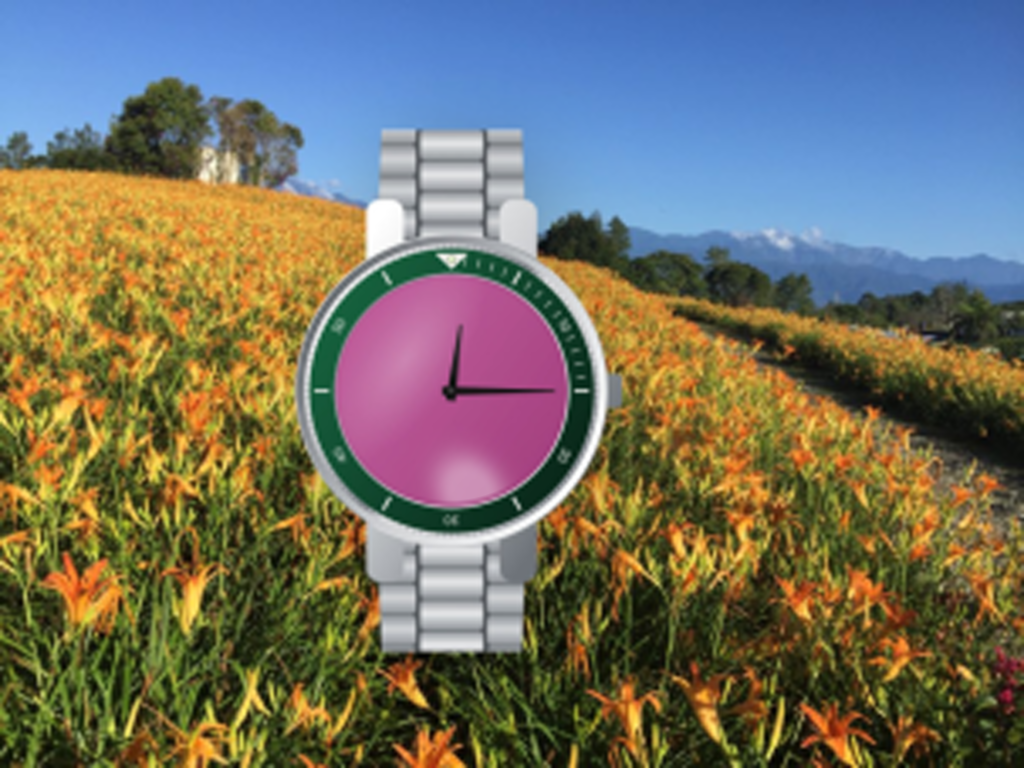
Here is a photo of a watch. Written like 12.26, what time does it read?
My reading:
12.15
